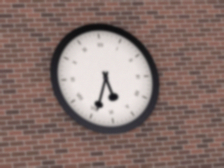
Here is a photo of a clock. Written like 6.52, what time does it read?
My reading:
5.34
